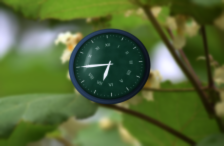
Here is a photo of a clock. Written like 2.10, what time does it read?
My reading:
6.45
